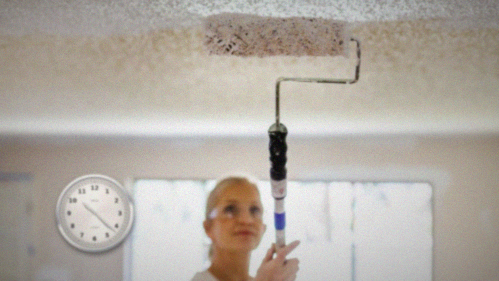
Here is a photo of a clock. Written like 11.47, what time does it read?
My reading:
10.22
